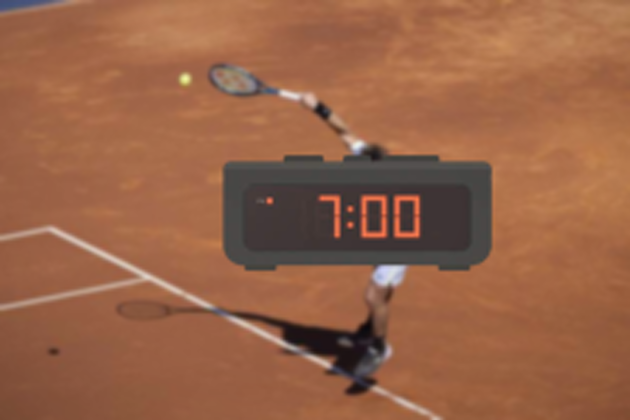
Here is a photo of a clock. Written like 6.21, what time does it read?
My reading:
7.00
